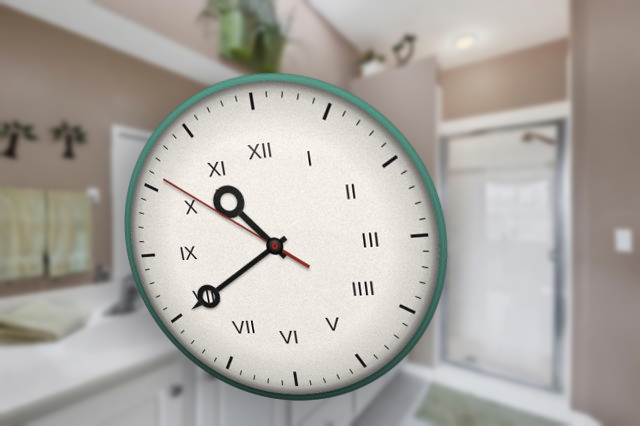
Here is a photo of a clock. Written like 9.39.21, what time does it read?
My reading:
10.39.51
